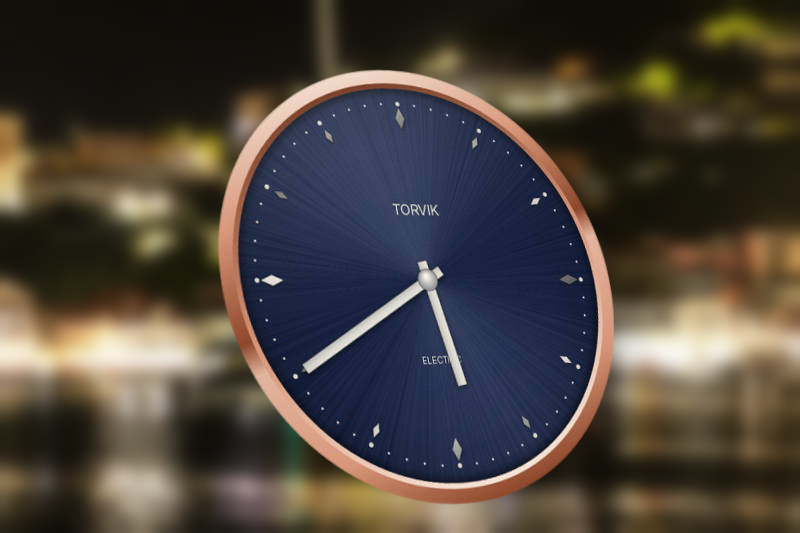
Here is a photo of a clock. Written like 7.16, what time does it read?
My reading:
5.40
